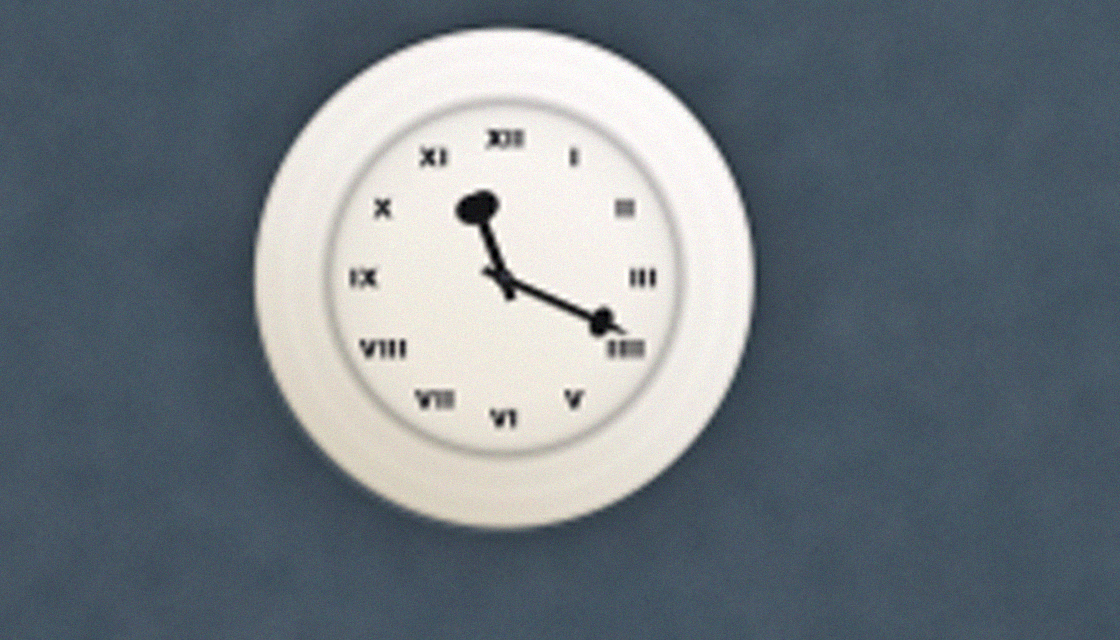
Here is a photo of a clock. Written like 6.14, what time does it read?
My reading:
11.19
